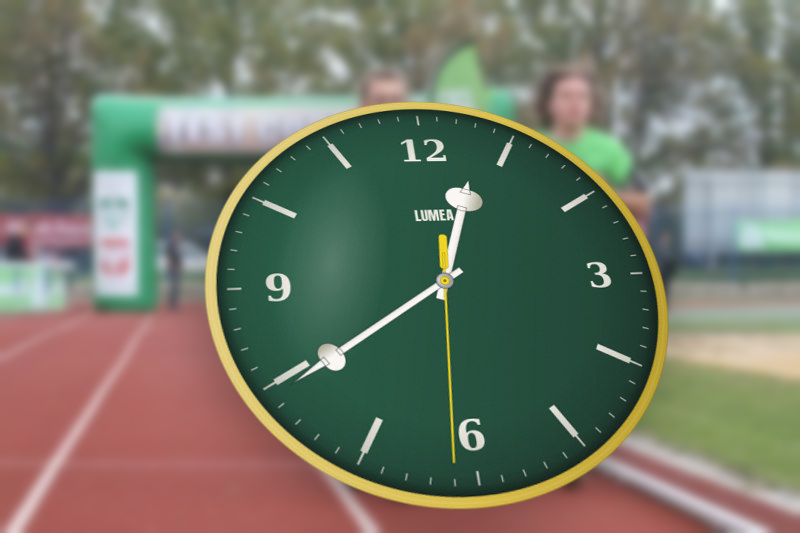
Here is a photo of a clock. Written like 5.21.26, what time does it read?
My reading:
12.39.31
